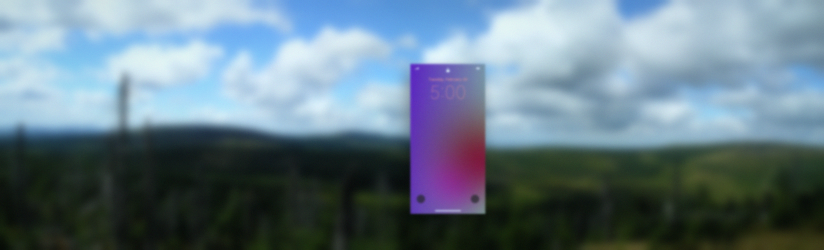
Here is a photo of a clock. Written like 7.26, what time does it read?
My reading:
5.00
